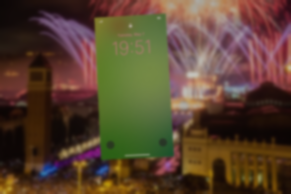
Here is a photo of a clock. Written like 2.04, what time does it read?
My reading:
19.51
